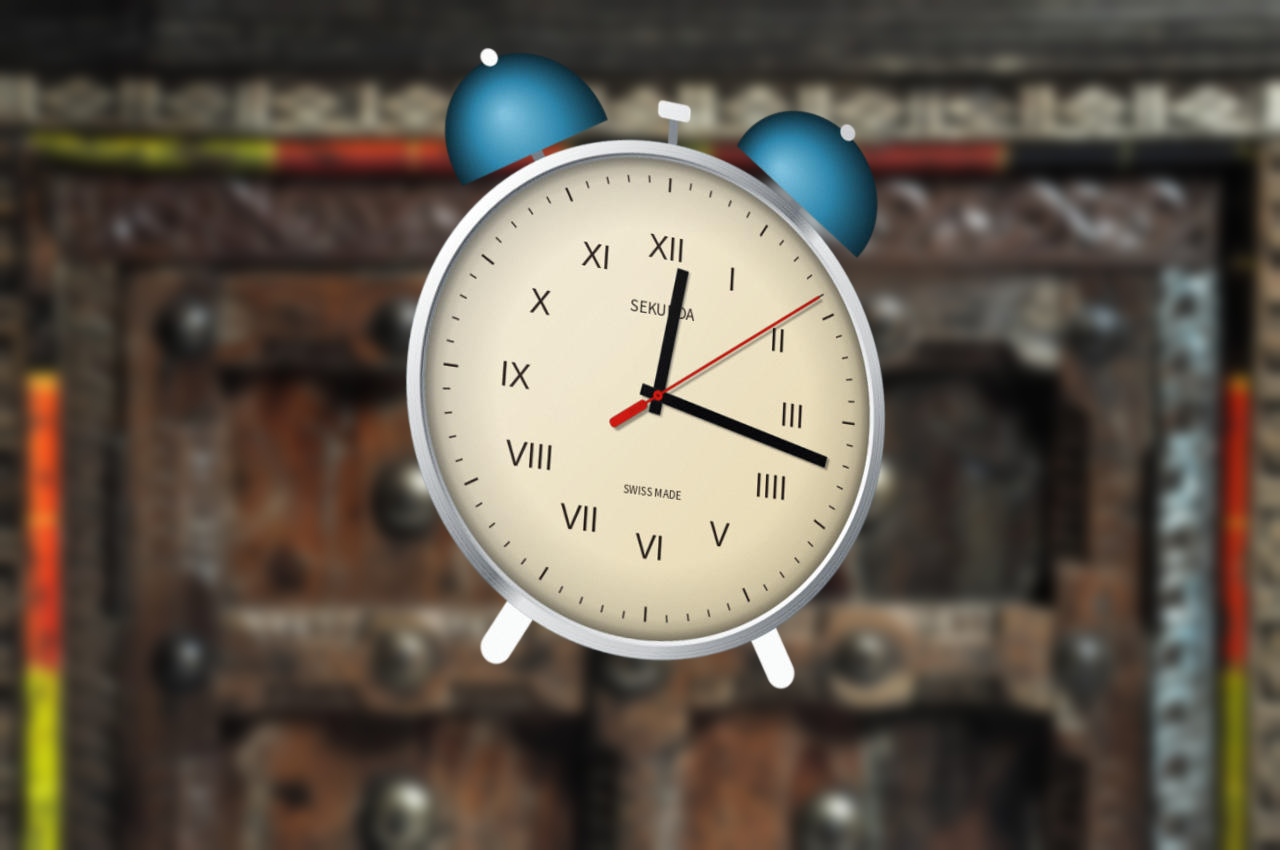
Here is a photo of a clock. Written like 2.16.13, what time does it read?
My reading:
12.17.09
